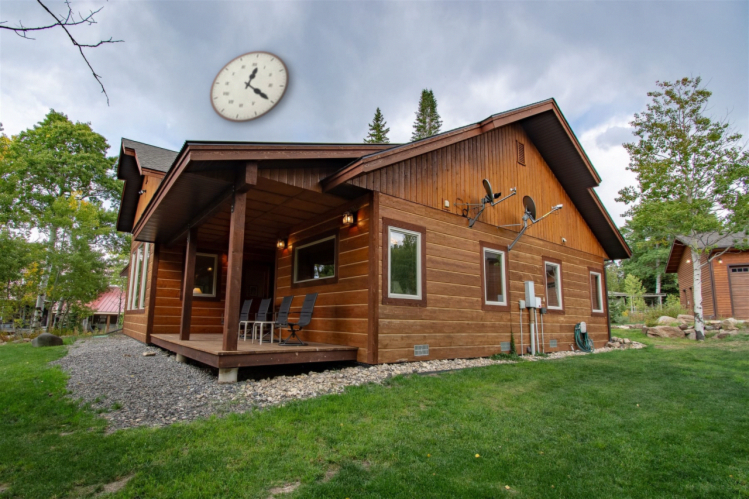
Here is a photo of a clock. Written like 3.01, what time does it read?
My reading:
12.20
